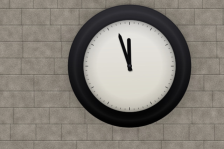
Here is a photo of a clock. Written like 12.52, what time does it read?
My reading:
11.57
